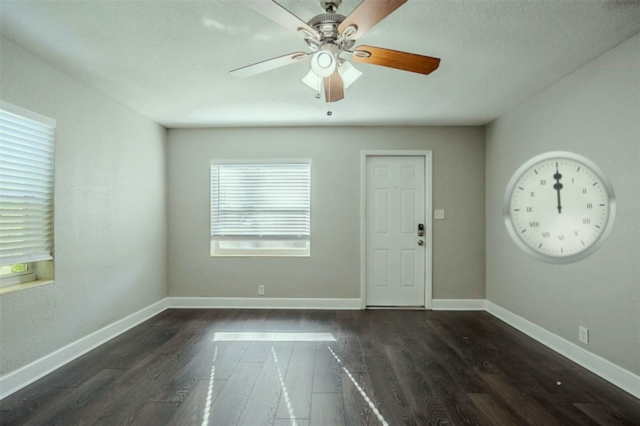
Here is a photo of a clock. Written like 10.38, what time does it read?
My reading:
12.00
